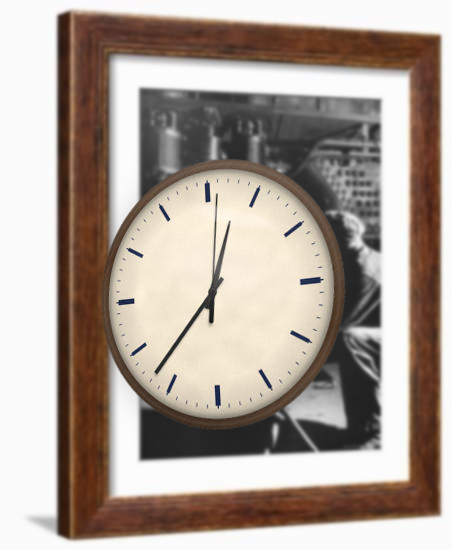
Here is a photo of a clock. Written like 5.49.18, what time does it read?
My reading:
12.37.01
